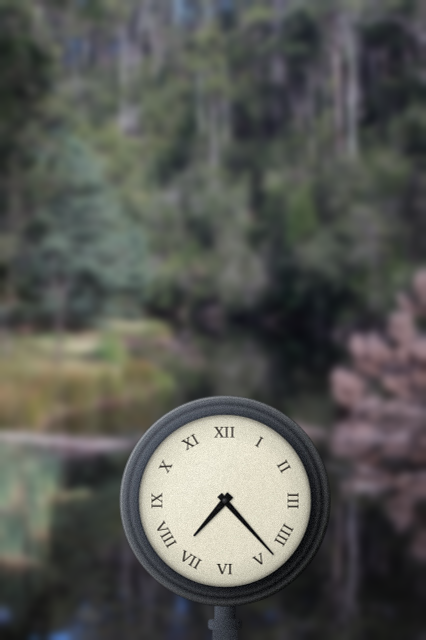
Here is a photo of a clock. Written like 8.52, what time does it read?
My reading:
7.23
